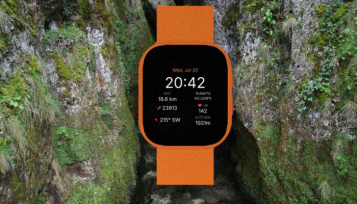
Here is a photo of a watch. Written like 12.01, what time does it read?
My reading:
20.42
